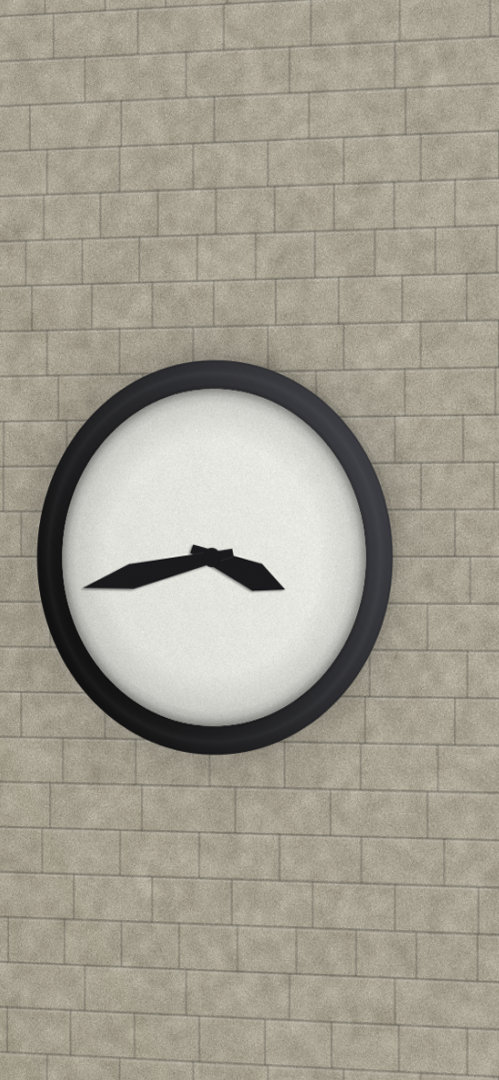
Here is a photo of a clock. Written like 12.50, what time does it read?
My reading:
3.43
